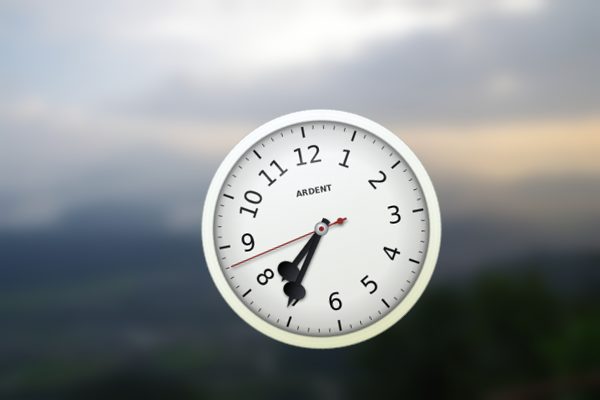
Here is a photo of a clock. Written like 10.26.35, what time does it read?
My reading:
7.35.43
